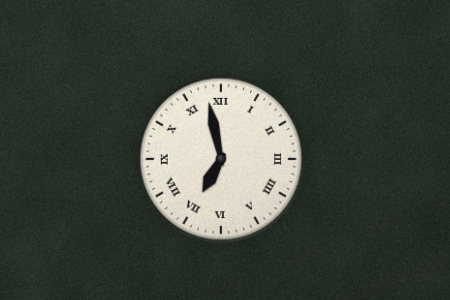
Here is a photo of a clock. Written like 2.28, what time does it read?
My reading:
6.58
